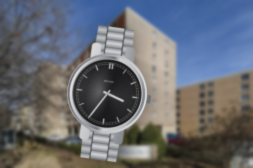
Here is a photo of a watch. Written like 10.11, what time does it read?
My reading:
3.35
